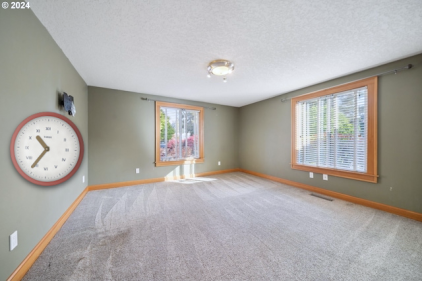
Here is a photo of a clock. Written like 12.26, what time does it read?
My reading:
10.36
